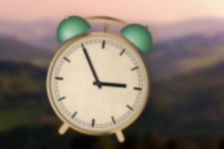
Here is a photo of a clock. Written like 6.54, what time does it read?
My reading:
2.55
